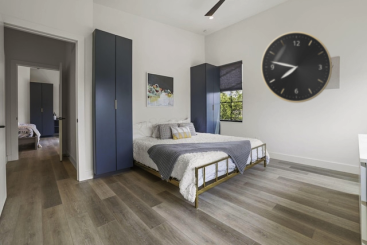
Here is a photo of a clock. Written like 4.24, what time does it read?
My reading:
7.47
